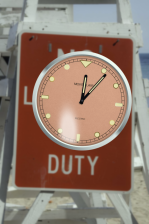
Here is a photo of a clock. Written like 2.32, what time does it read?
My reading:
12.06
